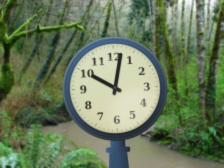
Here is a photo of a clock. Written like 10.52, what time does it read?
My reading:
10.02
